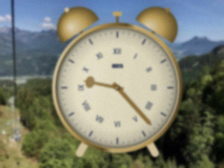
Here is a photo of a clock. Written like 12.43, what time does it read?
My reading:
9.23
